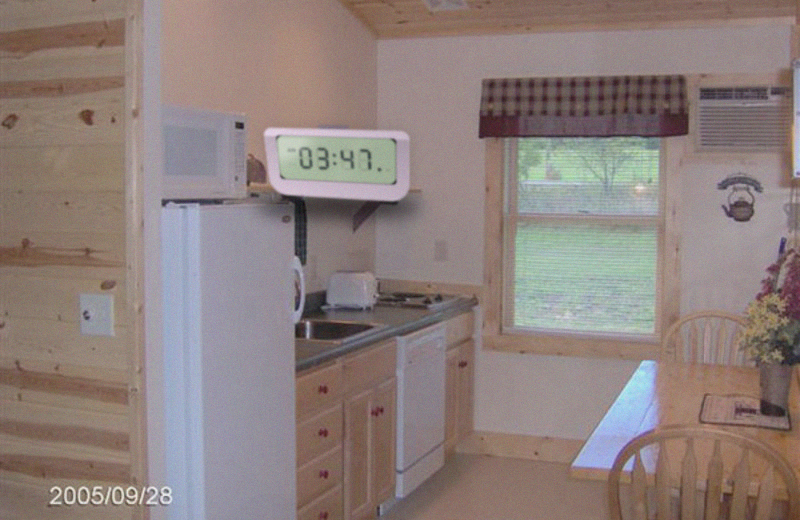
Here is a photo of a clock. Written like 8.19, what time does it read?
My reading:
3.47
